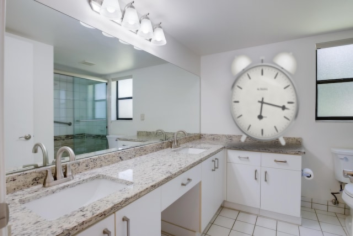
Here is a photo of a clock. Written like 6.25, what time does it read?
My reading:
6.17
